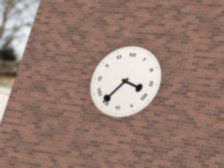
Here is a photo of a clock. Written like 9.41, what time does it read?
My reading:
3.36
